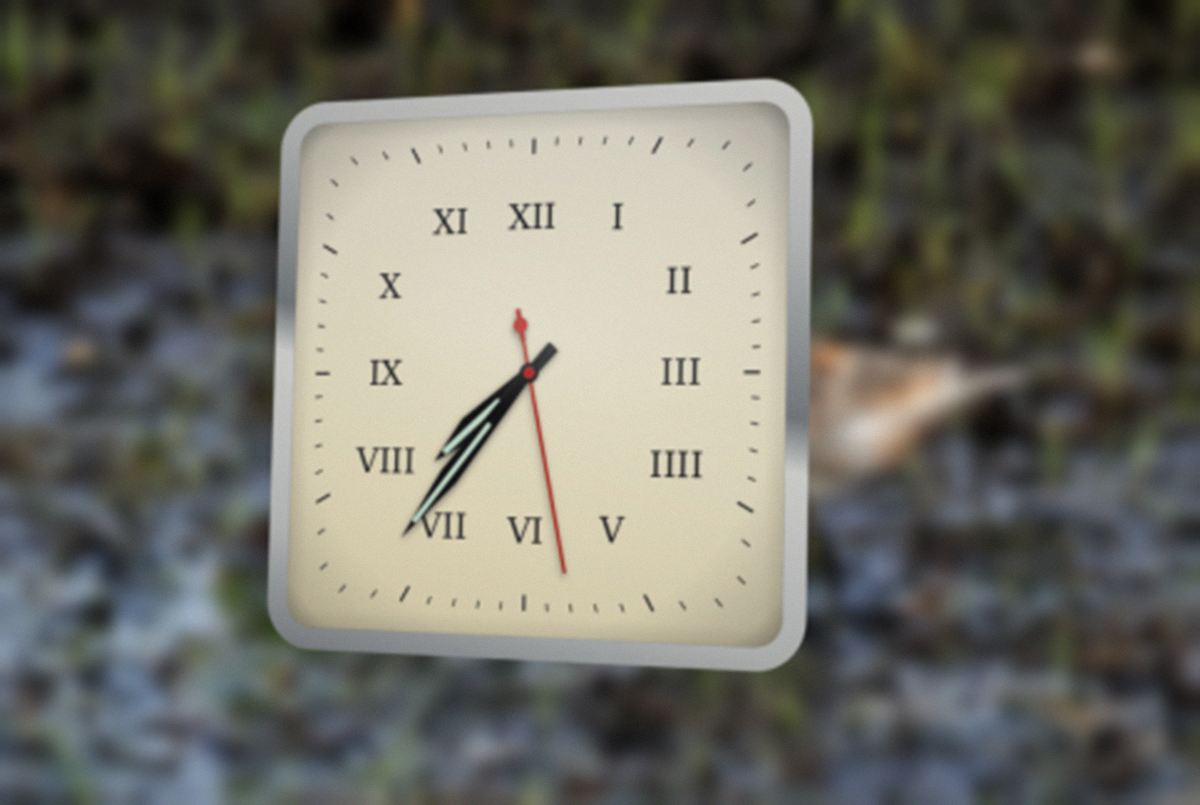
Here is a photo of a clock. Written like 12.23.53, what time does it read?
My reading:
7.36.28
